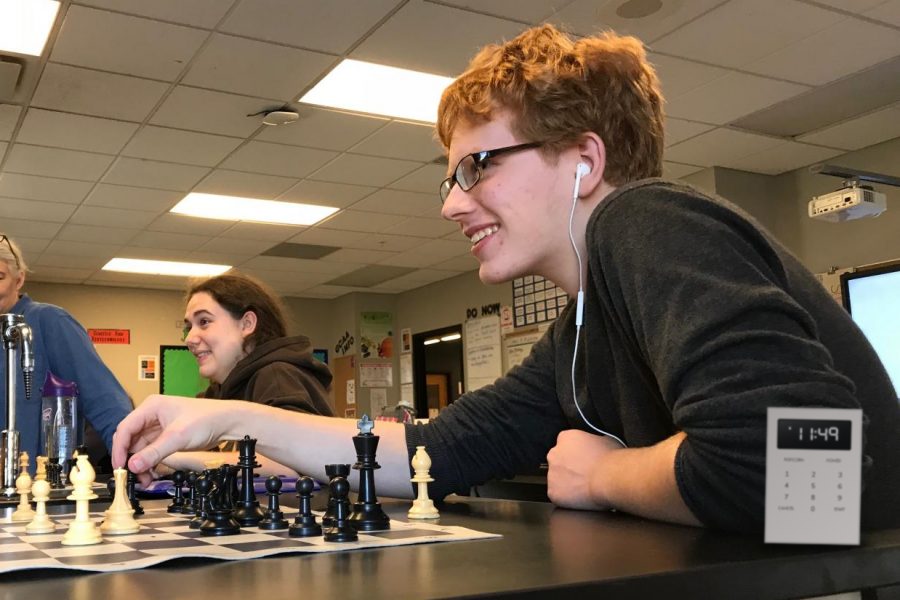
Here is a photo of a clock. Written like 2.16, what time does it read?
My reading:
11.49
